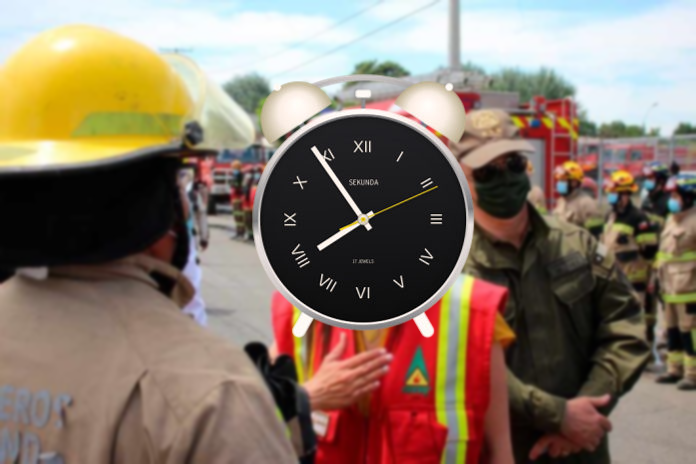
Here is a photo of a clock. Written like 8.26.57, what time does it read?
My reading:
7.54.11
